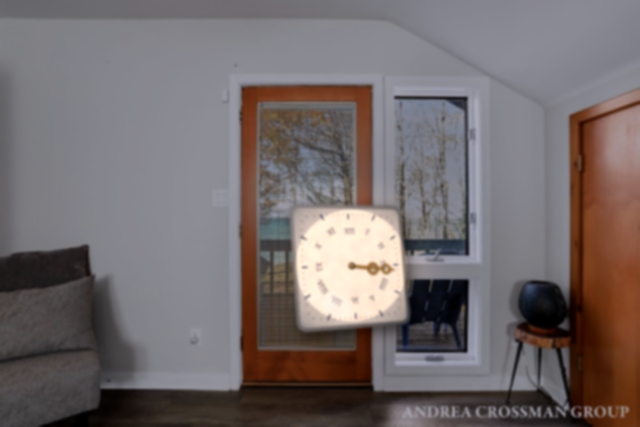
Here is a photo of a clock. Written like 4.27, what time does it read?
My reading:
3.16
